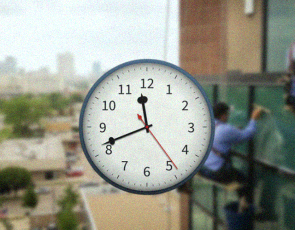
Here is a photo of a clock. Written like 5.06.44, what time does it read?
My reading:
11.41.24
